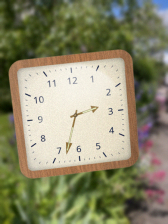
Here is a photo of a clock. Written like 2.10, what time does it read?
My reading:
2.33
